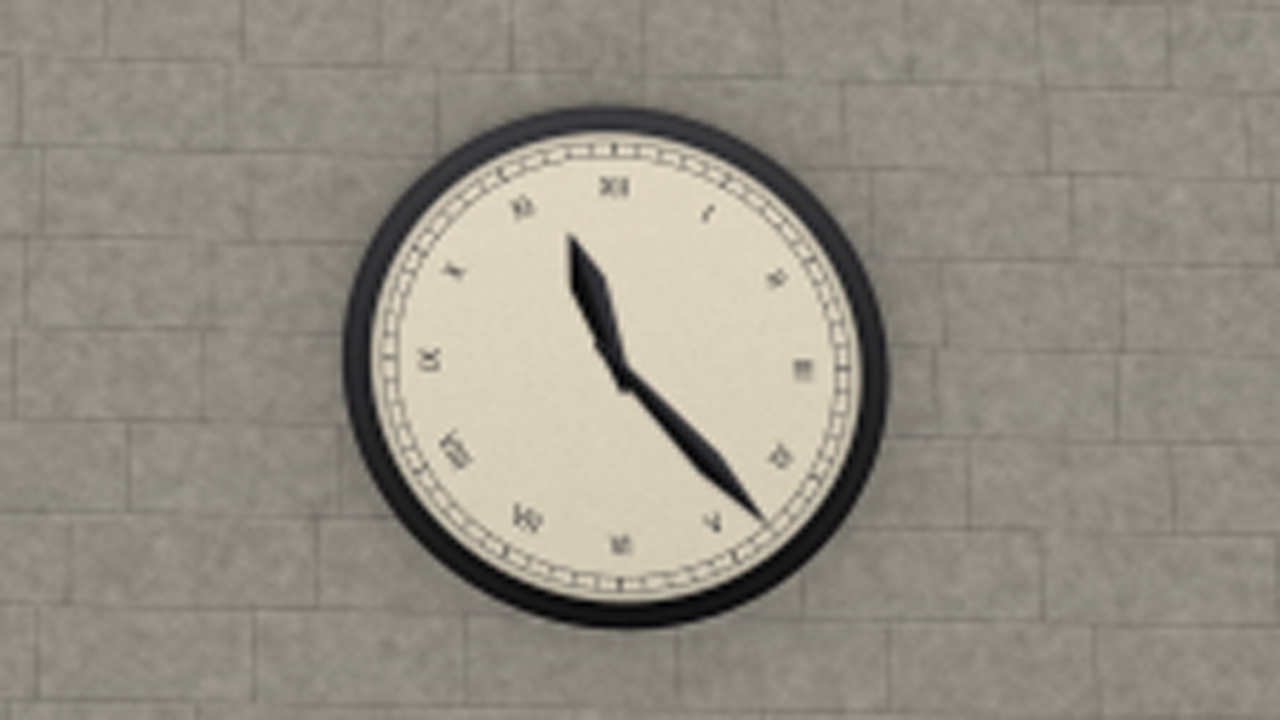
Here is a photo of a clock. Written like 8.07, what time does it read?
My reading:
11.23
